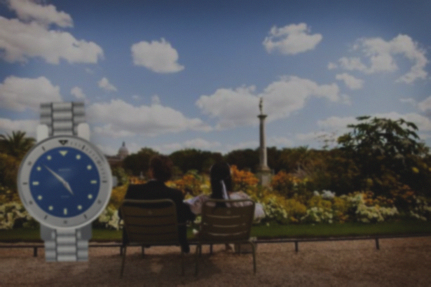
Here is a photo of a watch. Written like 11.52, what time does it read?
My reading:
4.52
